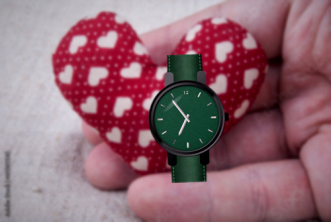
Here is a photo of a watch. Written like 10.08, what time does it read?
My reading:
6.54
